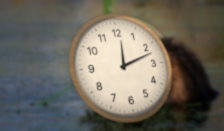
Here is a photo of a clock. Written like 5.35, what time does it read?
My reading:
12.12
